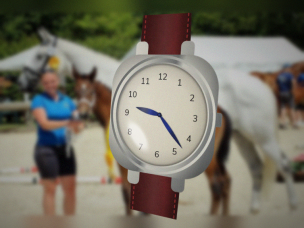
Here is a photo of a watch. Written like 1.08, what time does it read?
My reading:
9.23
